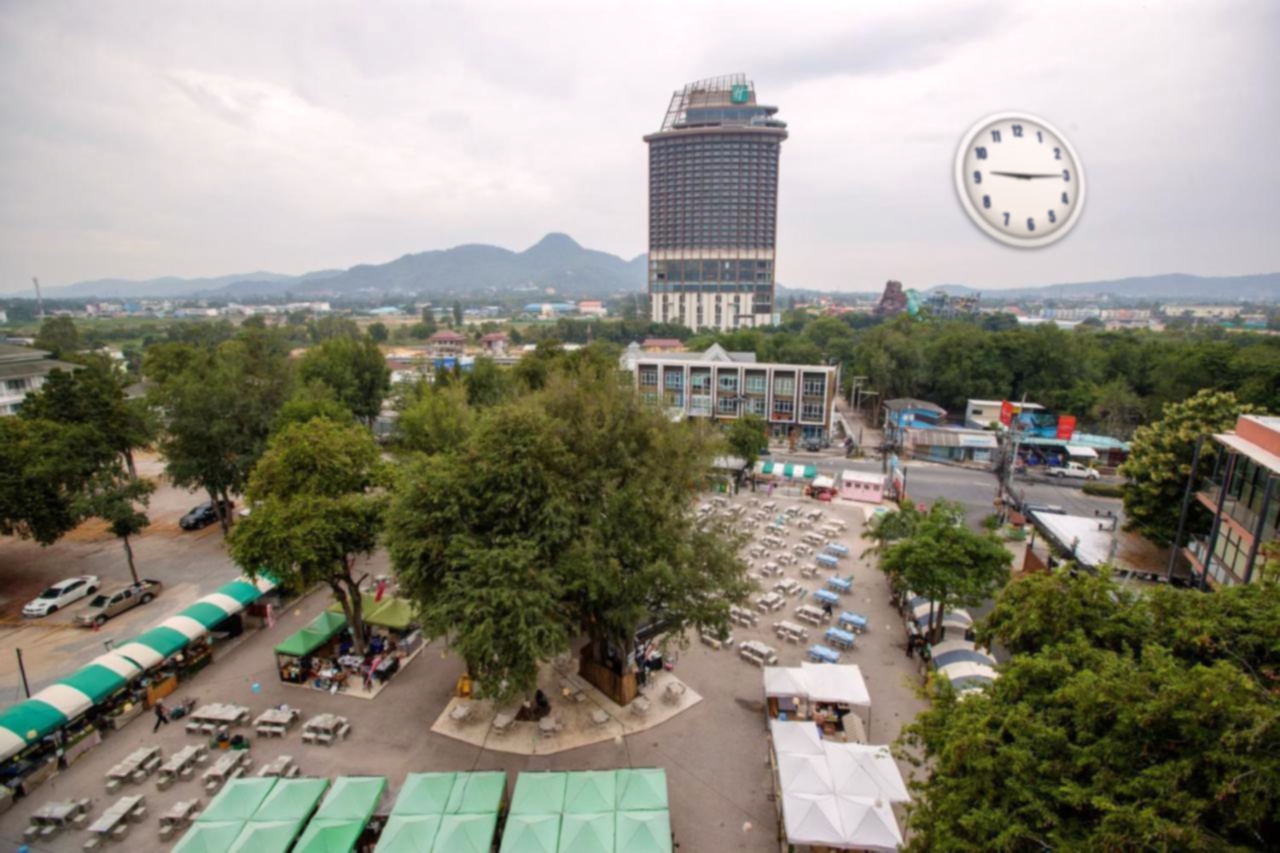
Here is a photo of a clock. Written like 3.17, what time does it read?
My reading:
9.15
